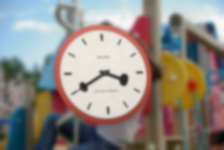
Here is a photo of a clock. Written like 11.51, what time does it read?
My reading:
3.40
